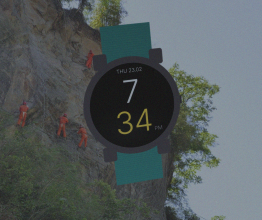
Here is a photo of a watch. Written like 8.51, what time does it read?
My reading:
7.34
